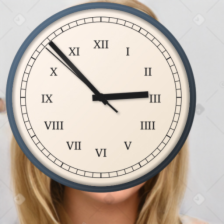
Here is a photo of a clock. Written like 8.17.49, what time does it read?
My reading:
2.52.52
